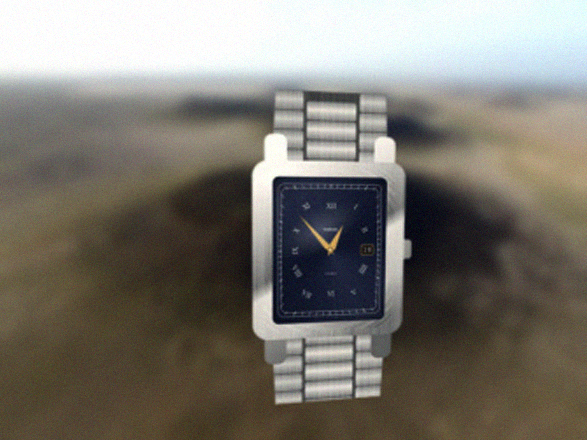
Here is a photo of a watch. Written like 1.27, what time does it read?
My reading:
12.53
